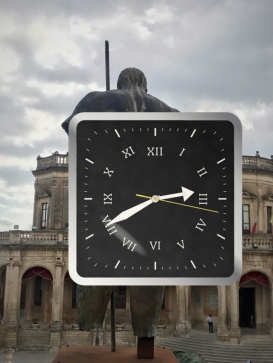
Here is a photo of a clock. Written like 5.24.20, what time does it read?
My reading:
2.40.17
